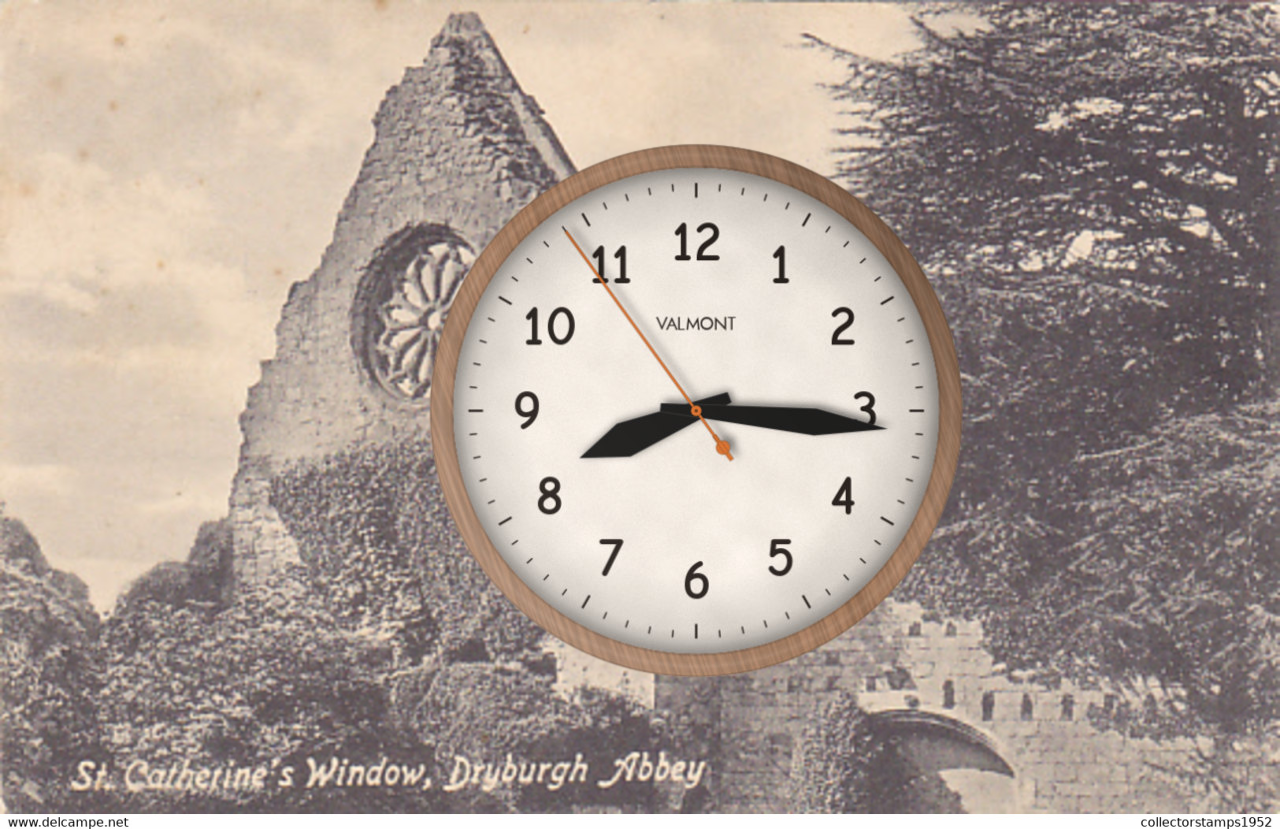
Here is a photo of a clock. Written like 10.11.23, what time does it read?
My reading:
8.15.54
